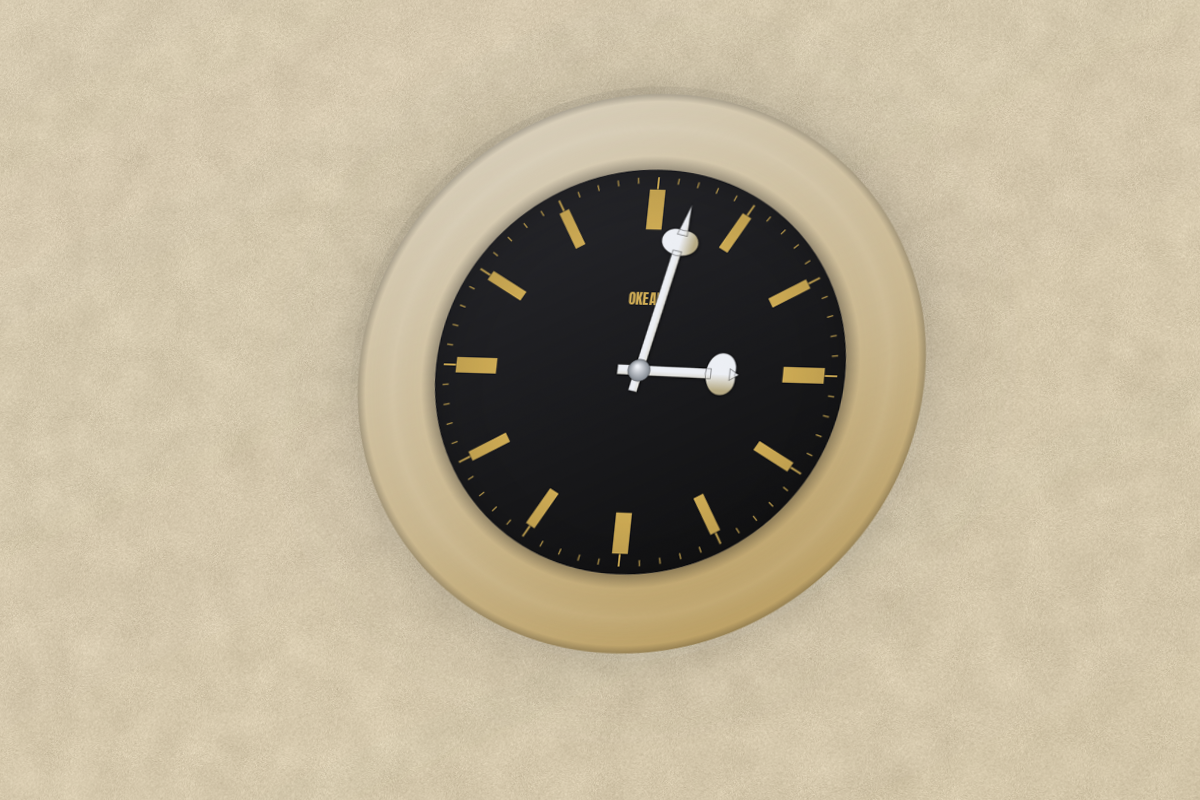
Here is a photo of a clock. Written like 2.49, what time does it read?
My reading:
3.02
